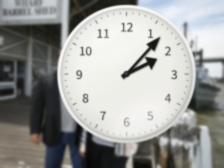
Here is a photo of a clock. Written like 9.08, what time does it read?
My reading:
2.07
